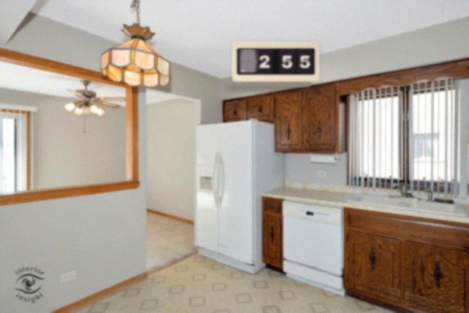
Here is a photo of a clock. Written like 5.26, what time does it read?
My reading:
2.55
